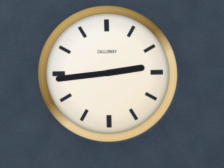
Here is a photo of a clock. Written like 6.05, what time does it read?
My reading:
2.44
